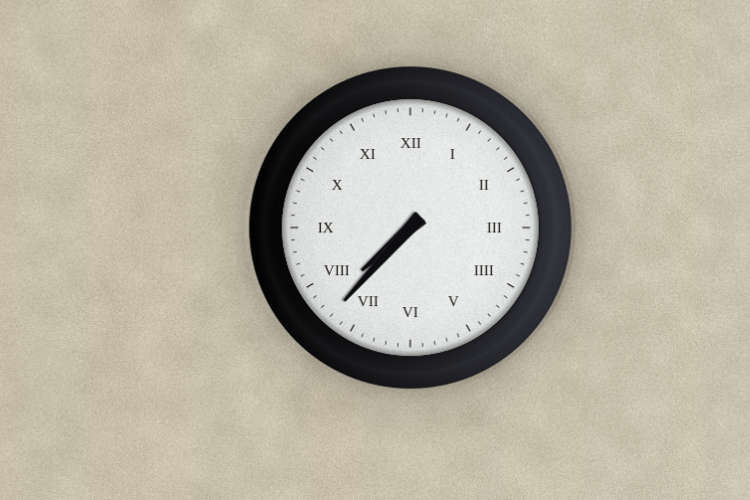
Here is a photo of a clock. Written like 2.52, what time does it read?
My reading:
7.37
